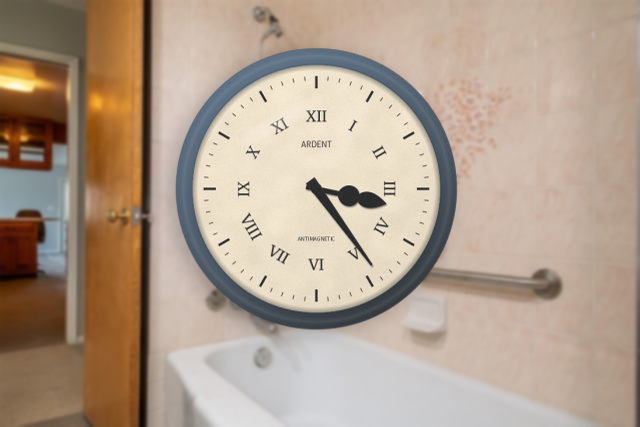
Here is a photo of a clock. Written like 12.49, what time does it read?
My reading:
3.24
